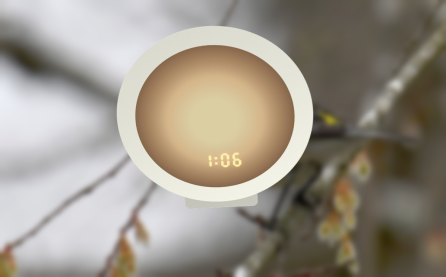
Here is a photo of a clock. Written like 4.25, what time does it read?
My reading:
1.06
